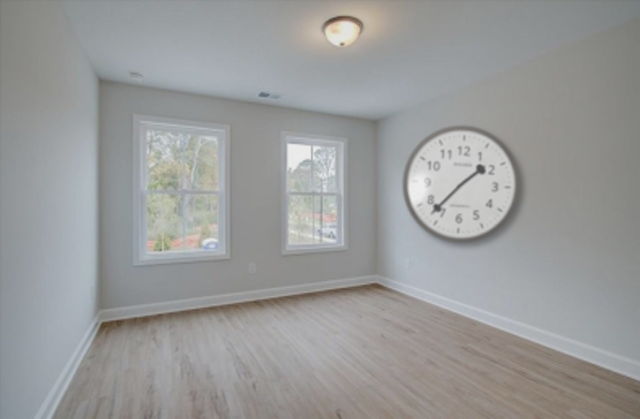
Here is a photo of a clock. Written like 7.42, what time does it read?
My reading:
1.37
